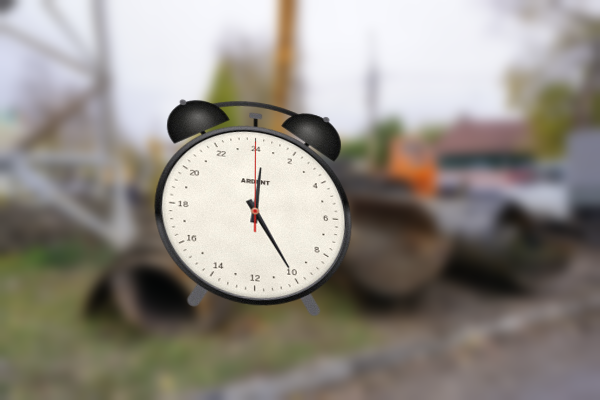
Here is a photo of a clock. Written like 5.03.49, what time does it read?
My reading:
0.25.00
